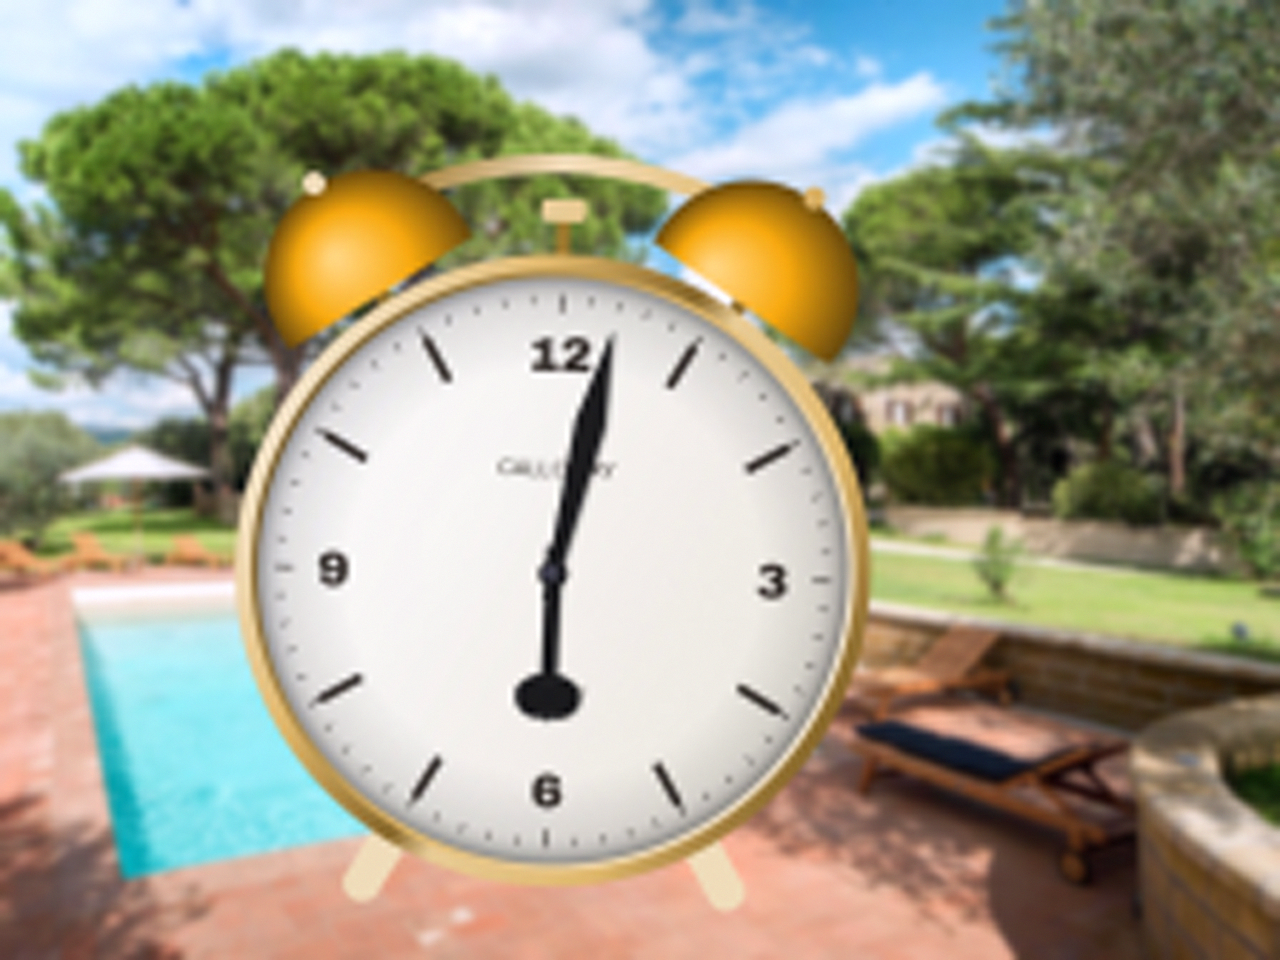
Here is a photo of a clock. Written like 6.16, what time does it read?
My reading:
6.02
